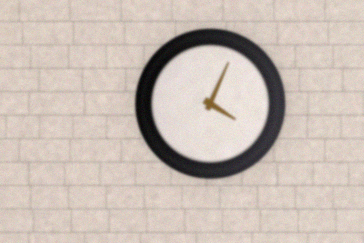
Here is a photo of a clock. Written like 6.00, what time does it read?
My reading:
4.04
